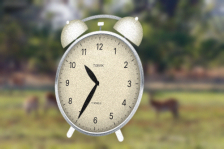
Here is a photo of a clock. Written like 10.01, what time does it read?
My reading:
10.35
